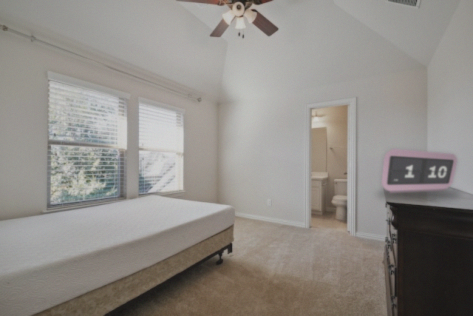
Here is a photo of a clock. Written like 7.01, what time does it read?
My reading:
1.10
